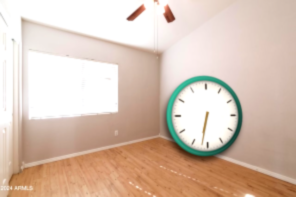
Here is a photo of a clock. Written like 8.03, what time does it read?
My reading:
6.32
